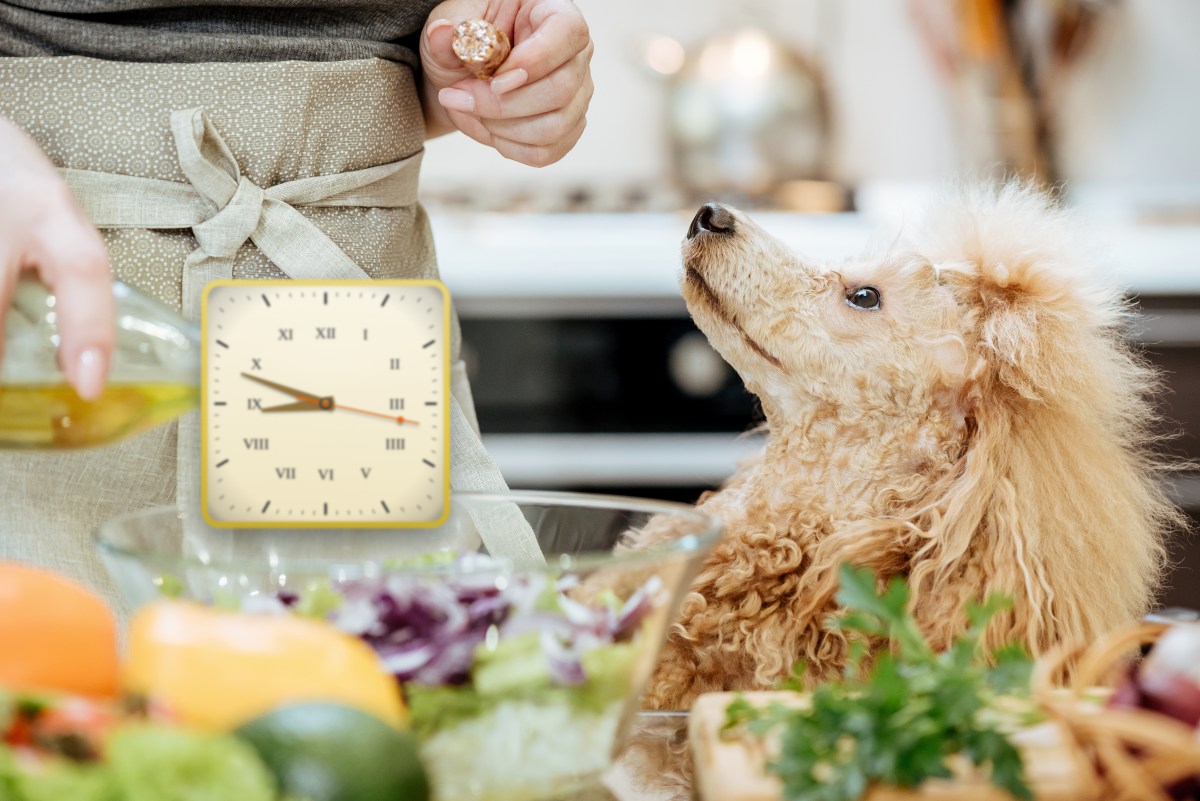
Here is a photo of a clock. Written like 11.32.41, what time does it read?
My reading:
8.48.17
